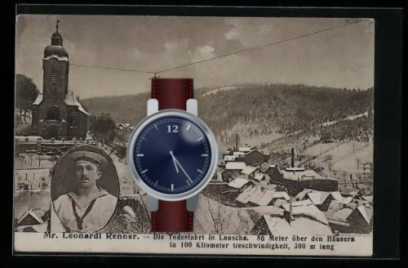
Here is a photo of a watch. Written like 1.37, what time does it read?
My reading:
5.24
